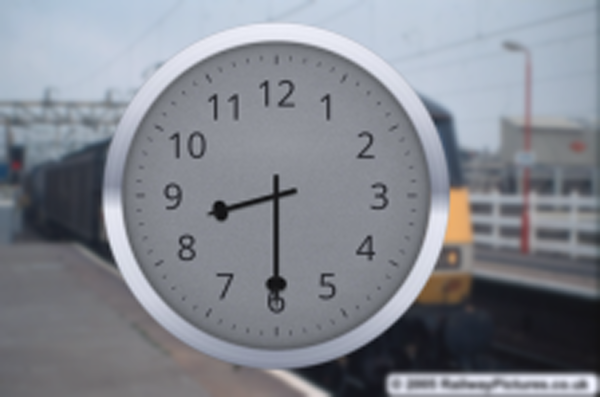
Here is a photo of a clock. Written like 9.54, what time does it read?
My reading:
8.30
